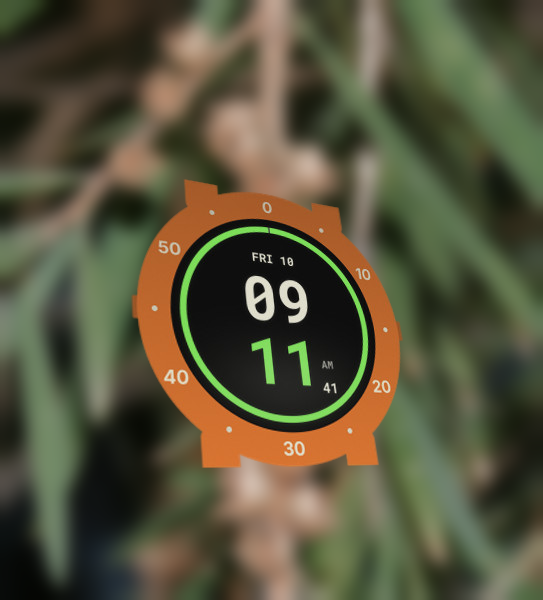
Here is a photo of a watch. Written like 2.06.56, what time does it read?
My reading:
9.11.41
